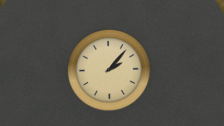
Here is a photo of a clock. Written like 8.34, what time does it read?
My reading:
2.07
